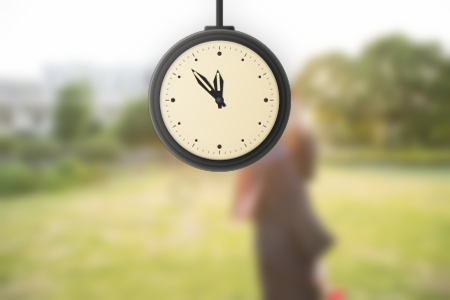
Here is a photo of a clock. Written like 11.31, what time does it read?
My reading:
11.53
